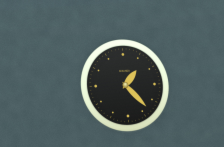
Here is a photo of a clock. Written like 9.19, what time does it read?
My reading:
1.23
